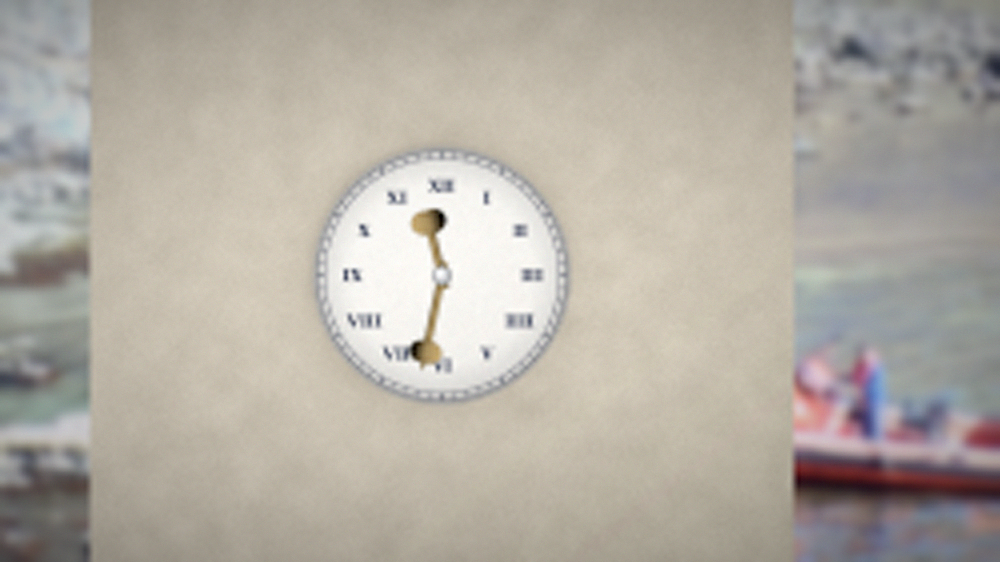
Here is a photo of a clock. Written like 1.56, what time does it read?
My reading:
11.32
